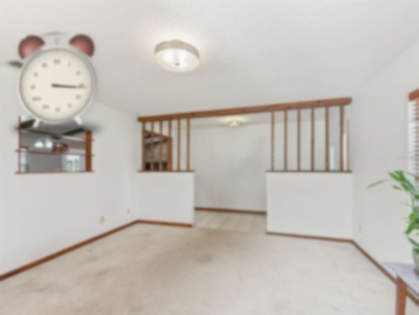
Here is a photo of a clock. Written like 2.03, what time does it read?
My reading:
3.16
